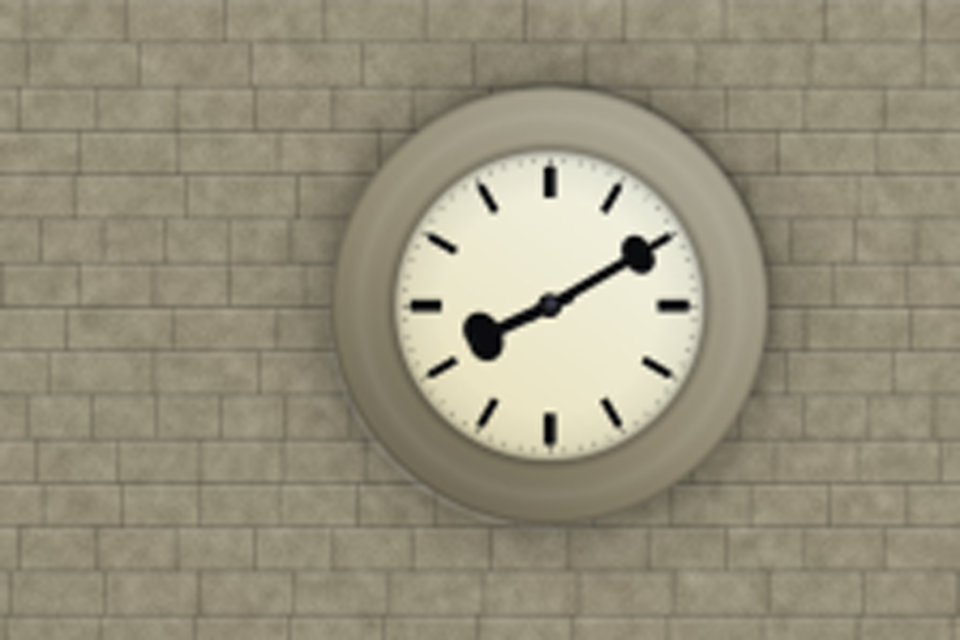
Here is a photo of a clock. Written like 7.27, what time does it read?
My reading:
8.10
